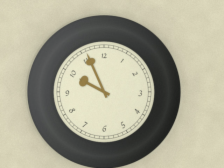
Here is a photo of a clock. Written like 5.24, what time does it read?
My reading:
9.56
